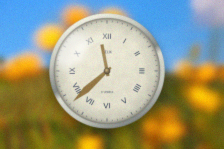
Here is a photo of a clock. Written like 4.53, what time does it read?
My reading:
11.38
